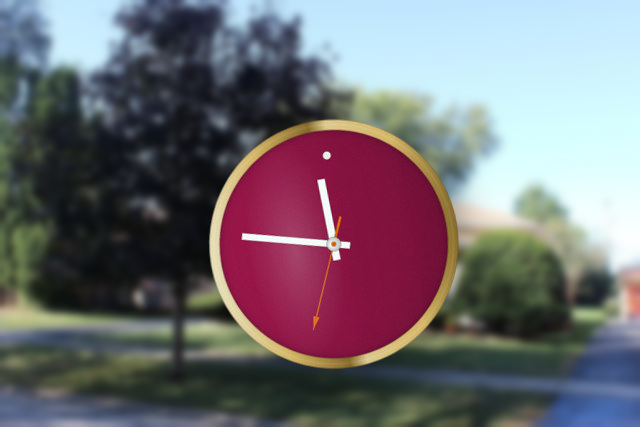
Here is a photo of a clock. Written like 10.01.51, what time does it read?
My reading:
11.46.33
